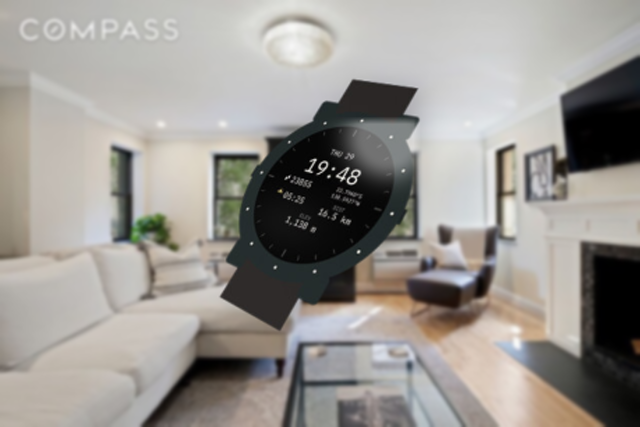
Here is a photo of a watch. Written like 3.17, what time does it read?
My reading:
19.48
